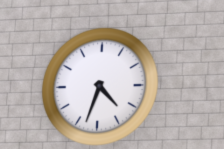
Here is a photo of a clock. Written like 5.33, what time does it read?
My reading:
4.33
